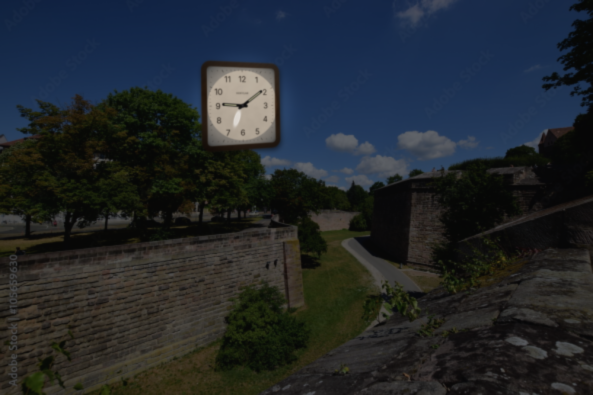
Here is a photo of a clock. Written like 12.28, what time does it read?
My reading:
9.09
